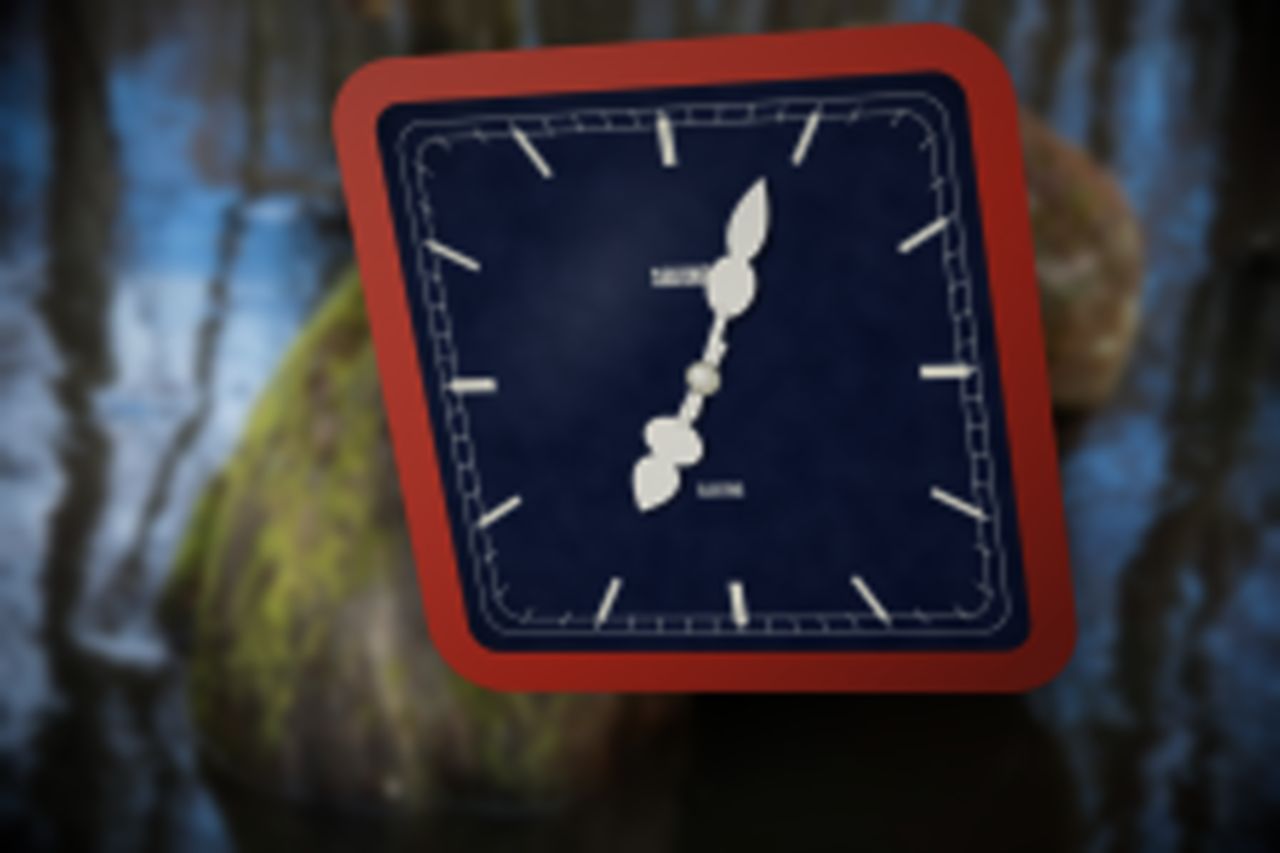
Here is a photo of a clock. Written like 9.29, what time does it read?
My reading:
7.04
